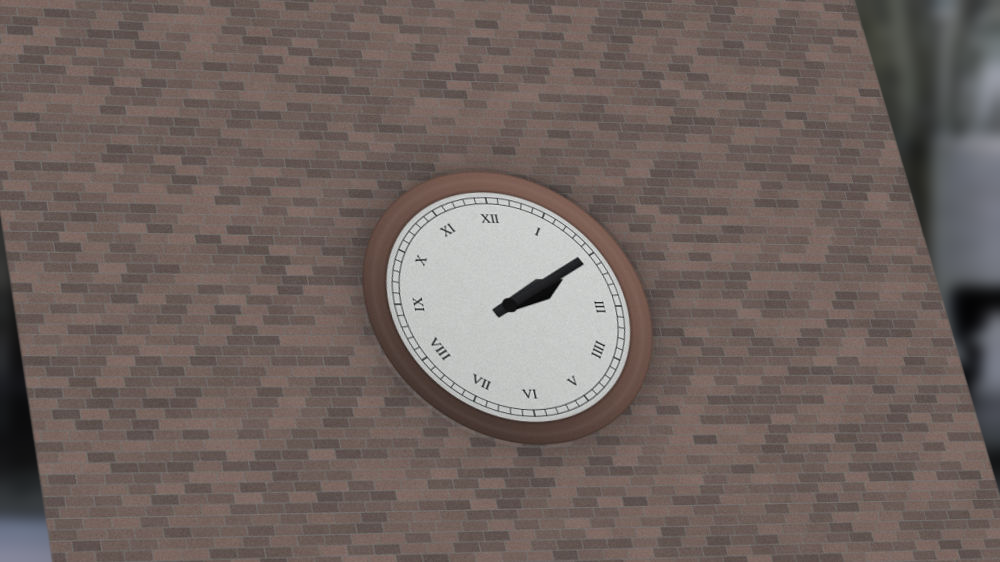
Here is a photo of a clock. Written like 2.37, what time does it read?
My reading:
2.10
